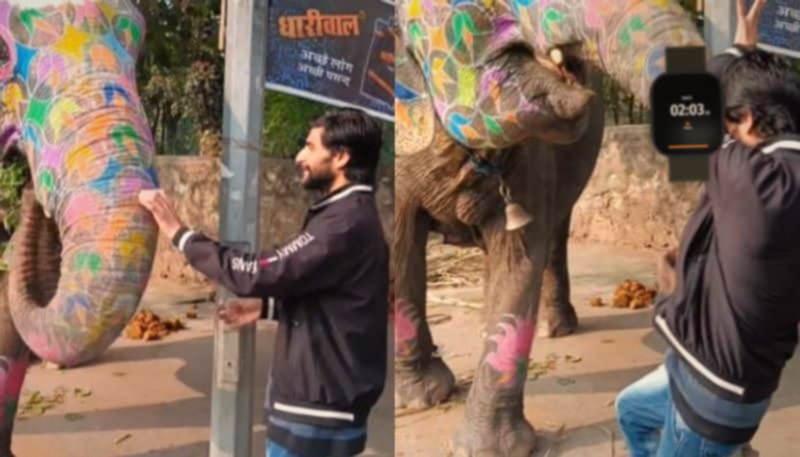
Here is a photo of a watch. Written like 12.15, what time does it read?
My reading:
2.03
